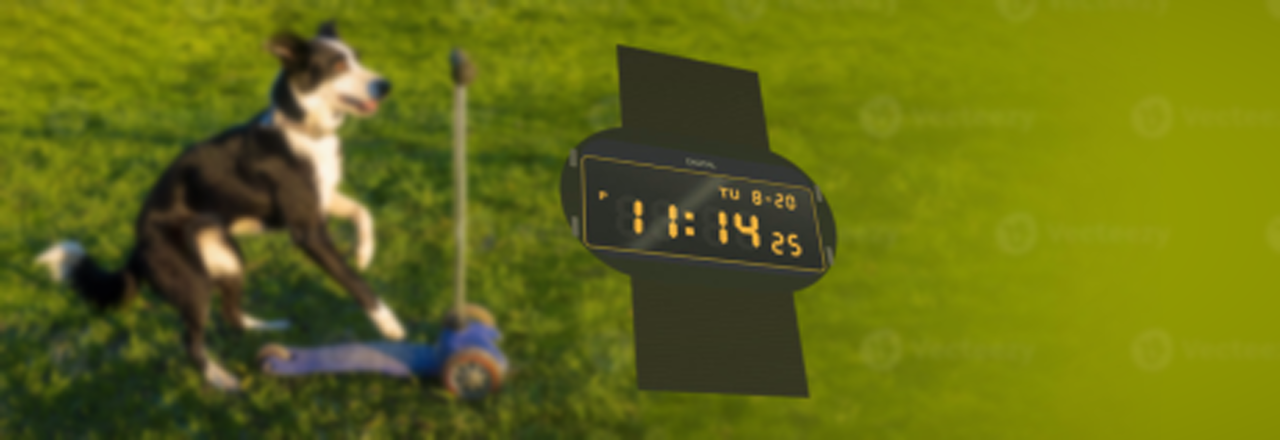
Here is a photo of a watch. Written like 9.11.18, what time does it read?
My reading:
11.14.25
